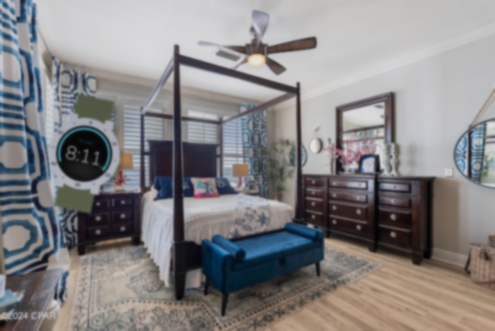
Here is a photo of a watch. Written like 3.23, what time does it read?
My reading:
8.11
